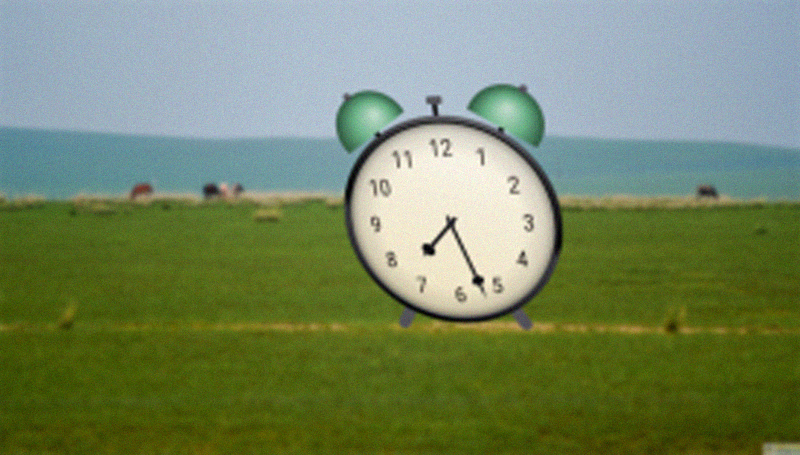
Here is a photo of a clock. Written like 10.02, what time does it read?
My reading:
7.27
